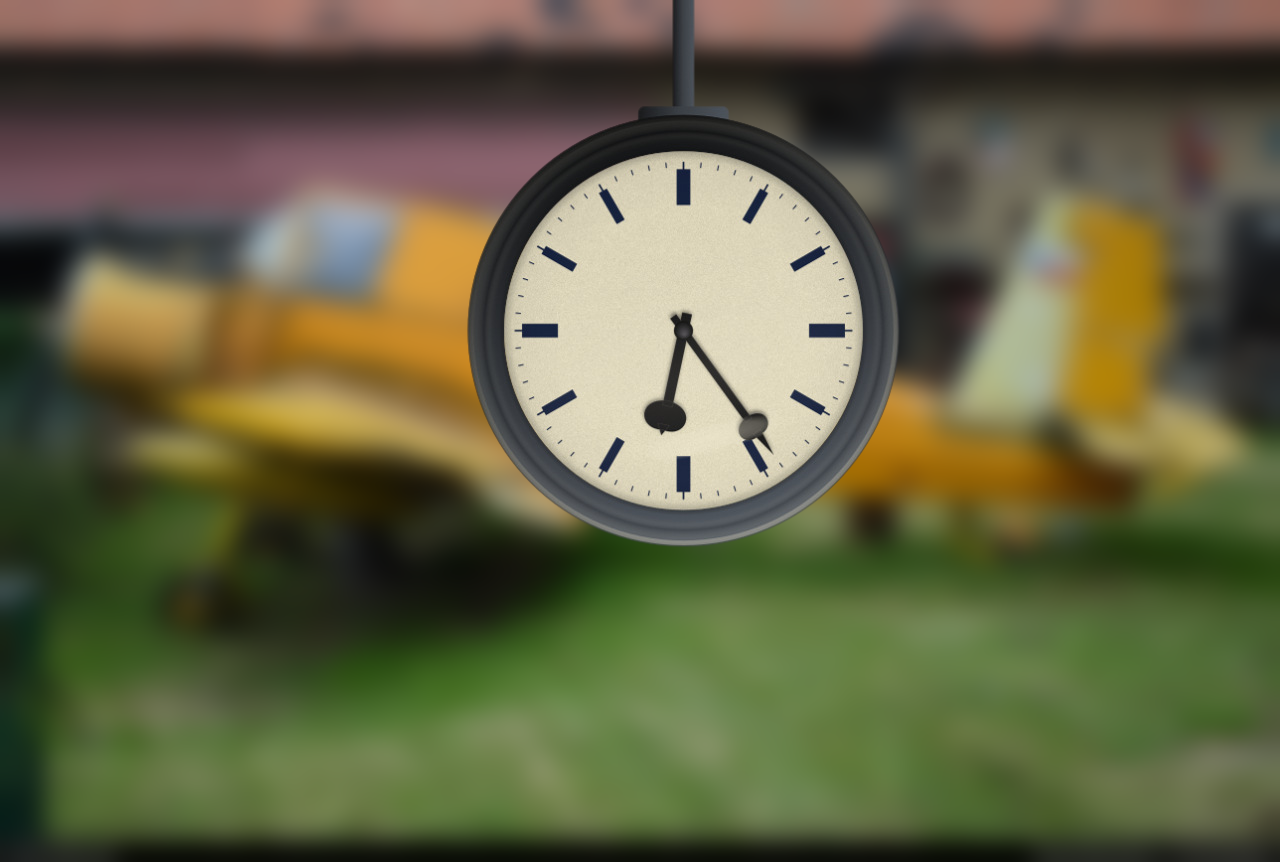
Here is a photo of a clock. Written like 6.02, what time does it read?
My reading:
6.24
